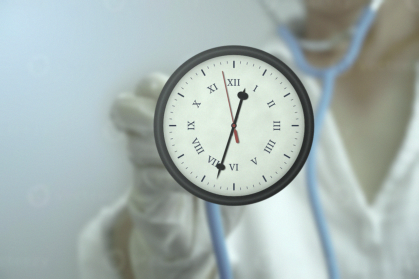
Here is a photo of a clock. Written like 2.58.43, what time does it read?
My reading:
12.32.58
